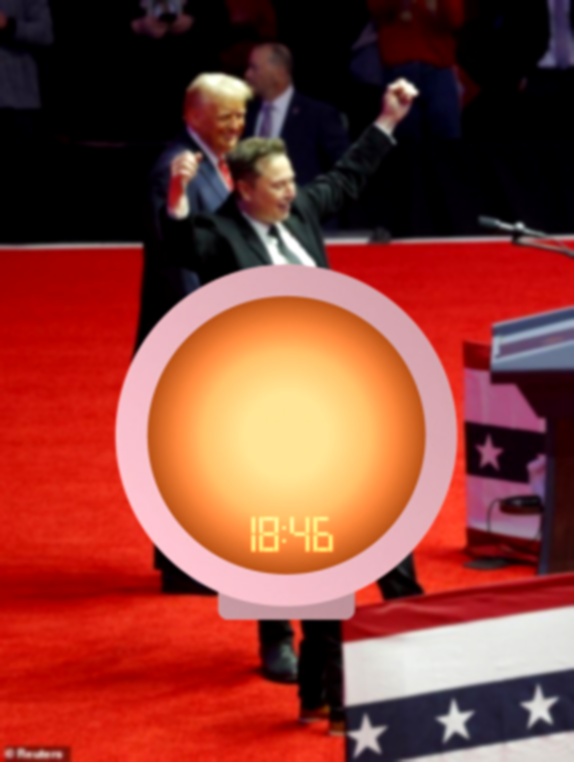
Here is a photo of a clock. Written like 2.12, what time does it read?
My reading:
18.46
